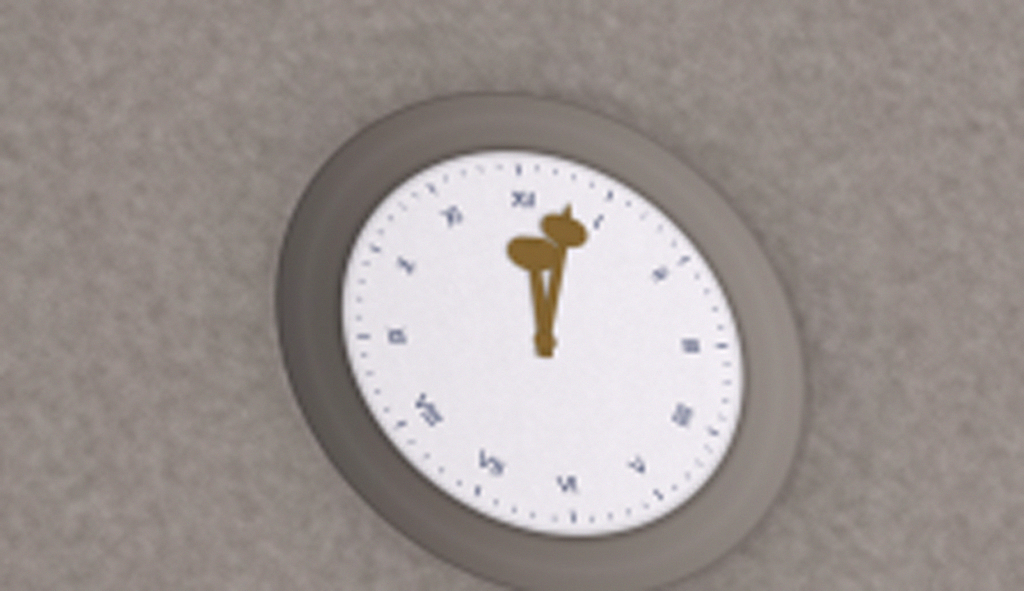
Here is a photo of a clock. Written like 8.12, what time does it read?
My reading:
12.03
